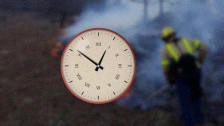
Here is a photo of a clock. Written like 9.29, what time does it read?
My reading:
12.51
